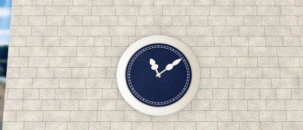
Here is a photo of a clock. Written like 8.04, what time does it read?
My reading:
11.09
